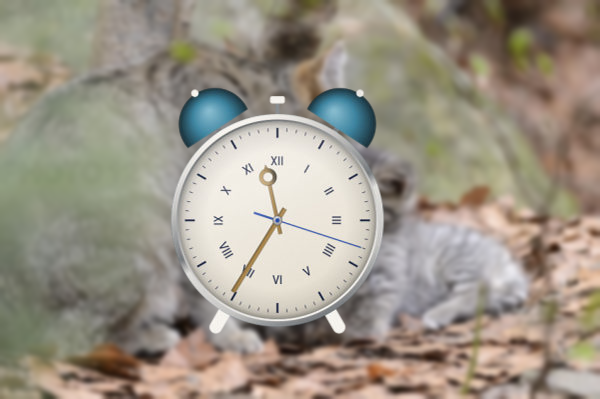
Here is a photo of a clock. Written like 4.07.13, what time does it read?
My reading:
11.35.18
